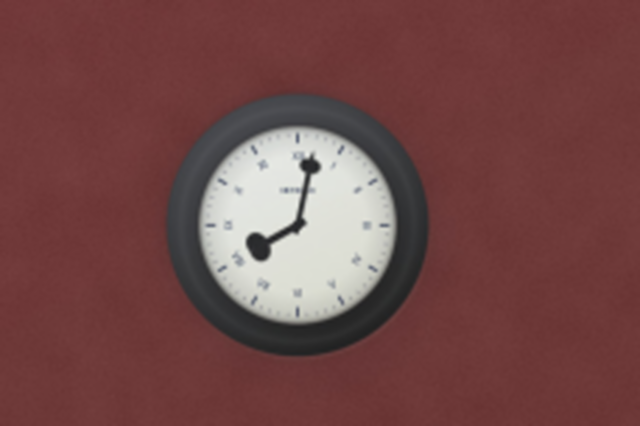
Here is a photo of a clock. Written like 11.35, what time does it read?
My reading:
8.02
